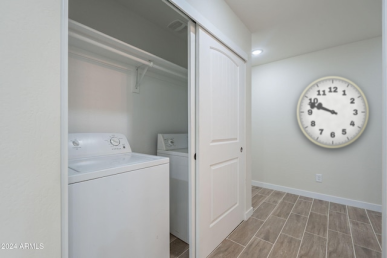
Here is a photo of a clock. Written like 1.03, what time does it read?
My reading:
9.48
